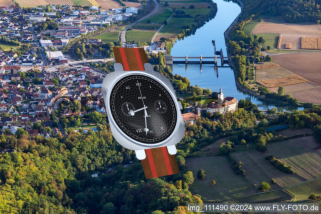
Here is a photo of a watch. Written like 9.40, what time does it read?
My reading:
8.32
